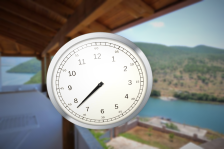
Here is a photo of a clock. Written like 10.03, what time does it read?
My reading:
7.38
